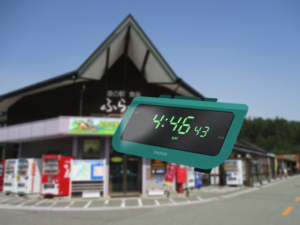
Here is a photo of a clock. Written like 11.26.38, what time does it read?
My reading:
4.46.43
